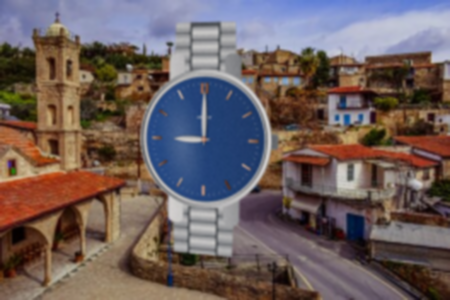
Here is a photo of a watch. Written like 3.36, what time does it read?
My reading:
9.00
